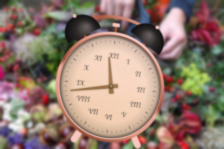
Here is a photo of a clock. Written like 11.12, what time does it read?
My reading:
11.43
